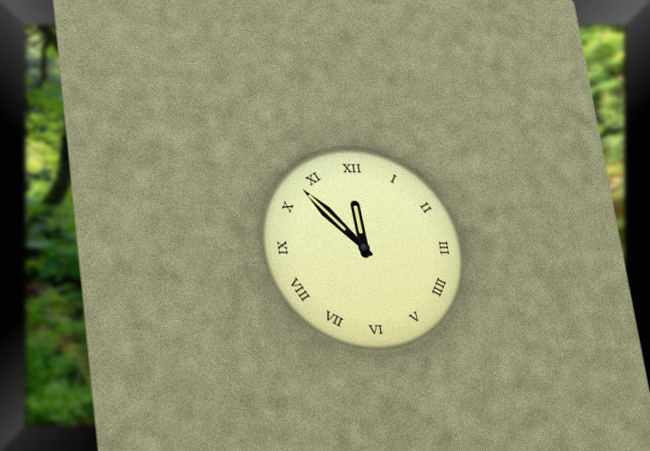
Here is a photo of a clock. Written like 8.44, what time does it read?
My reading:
11.53
